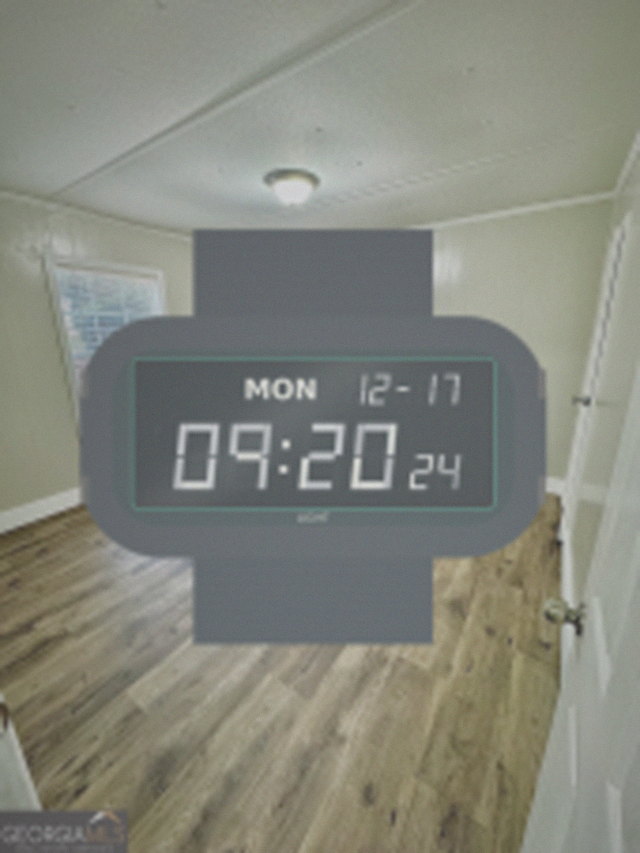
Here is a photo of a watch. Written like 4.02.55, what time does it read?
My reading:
9.20.24
